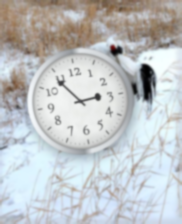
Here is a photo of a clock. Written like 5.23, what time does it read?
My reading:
2.54
